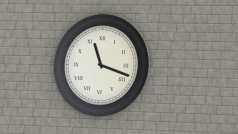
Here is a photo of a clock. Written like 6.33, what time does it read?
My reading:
11.18
